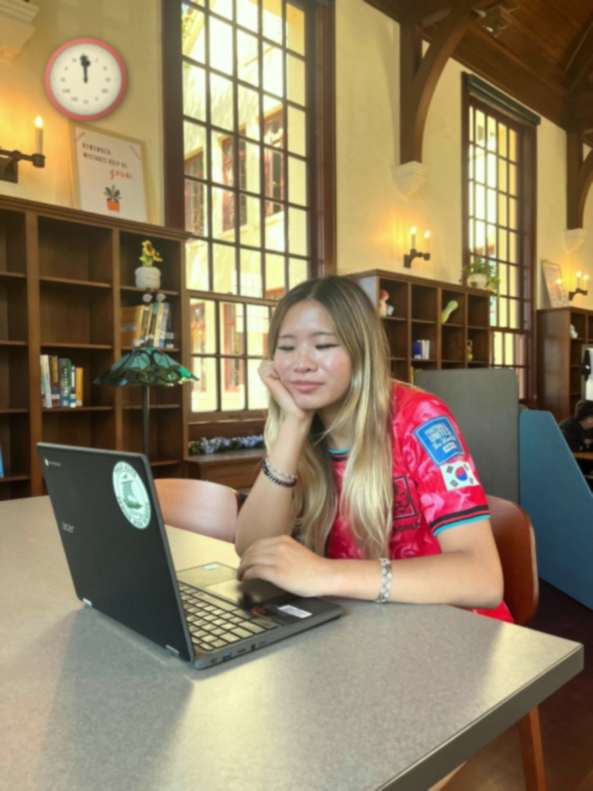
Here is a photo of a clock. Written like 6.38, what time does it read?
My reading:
11.59
